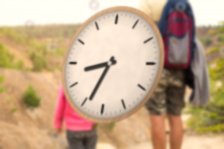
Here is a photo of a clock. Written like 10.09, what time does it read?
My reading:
8.34
